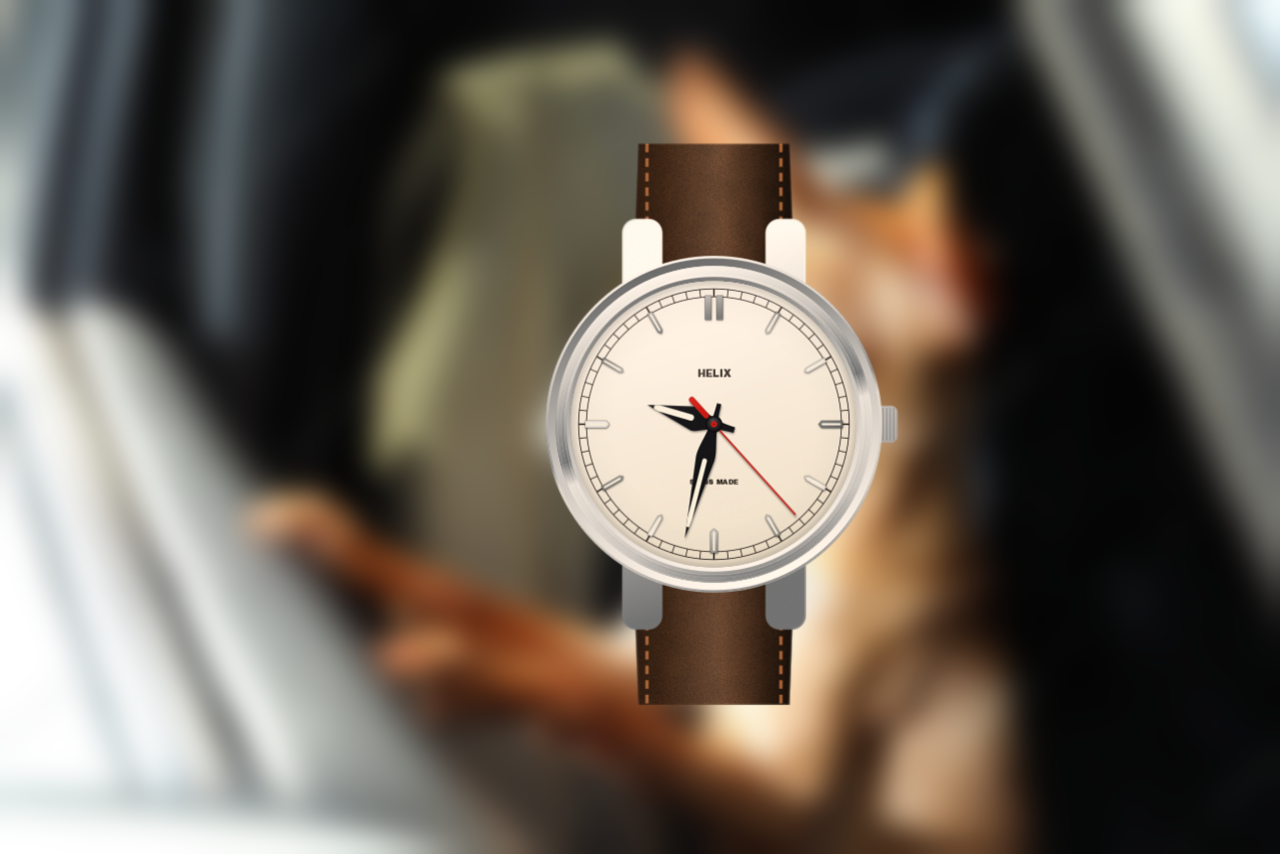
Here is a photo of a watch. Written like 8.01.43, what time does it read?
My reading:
9.32.23
